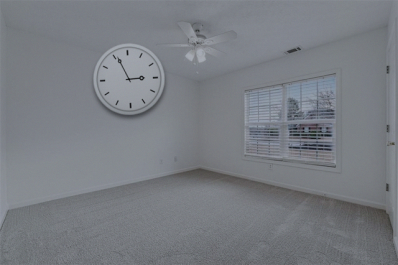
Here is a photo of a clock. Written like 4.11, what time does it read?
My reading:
2.56
